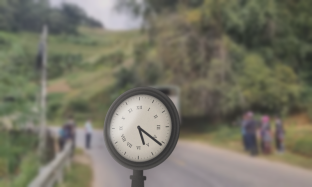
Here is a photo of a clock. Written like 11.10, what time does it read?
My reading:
5.21
